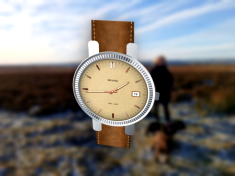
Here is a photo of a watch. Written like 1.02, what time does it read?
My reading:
1.44
